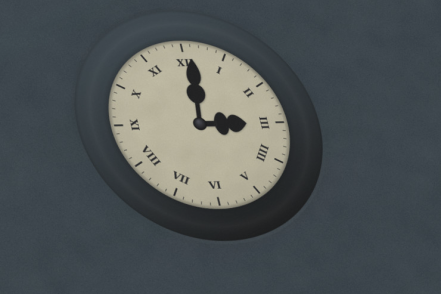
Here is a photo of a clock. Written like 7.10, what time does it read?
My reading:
3.01
